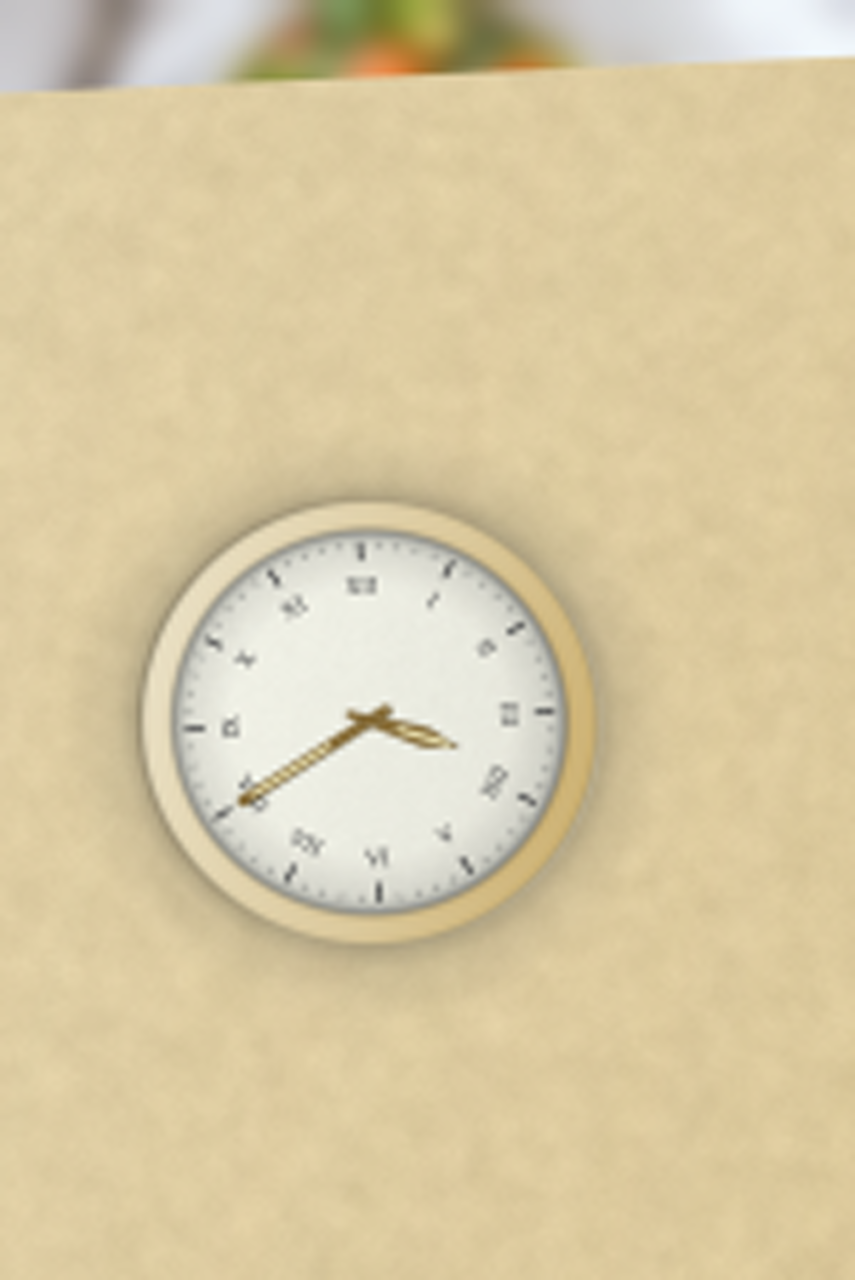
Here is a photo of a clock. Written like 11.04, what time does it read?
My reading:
3.40
